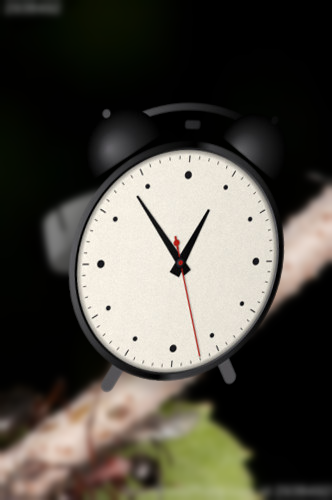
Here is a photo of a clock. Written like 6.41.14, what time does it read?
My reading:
12.53.27
